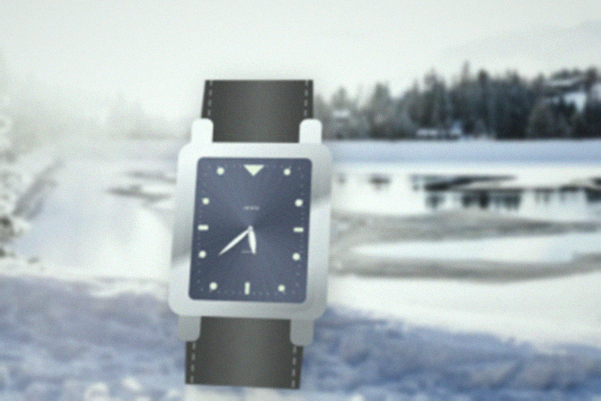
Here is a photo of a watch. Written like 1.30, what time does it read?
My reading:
5.38
